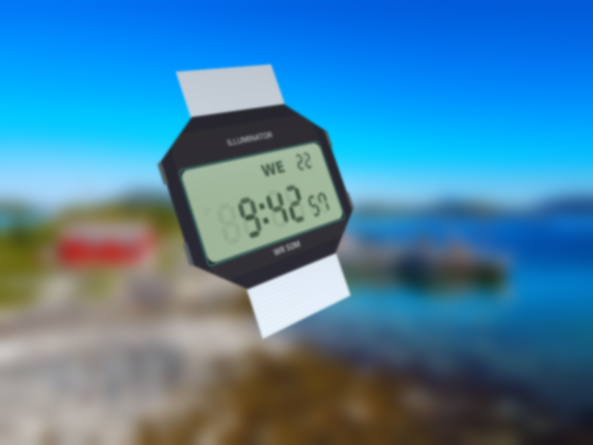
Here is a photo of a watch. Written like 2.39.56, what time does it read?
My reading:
9.42.57
